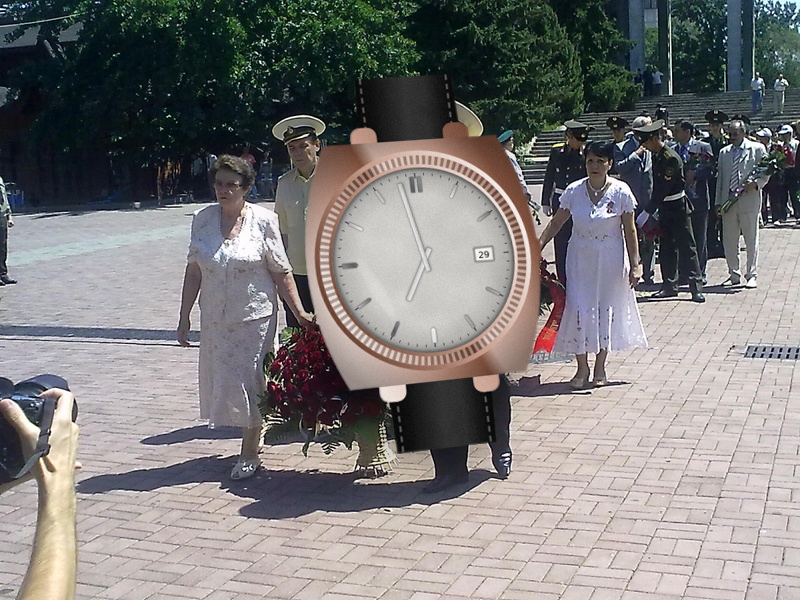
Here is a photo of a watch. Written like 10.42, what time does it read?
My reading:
6.58
